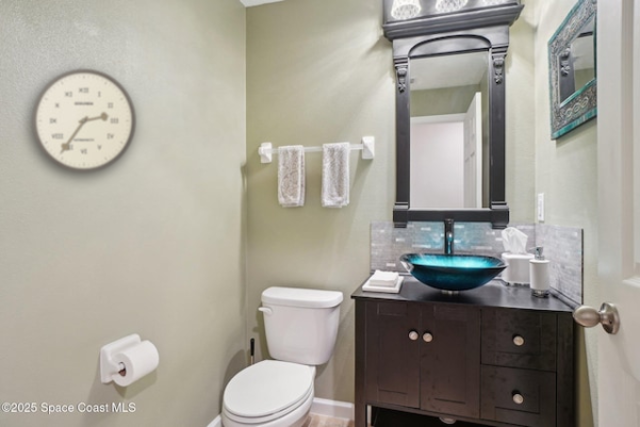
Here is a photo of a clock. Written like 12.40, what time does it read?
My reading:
2.36
